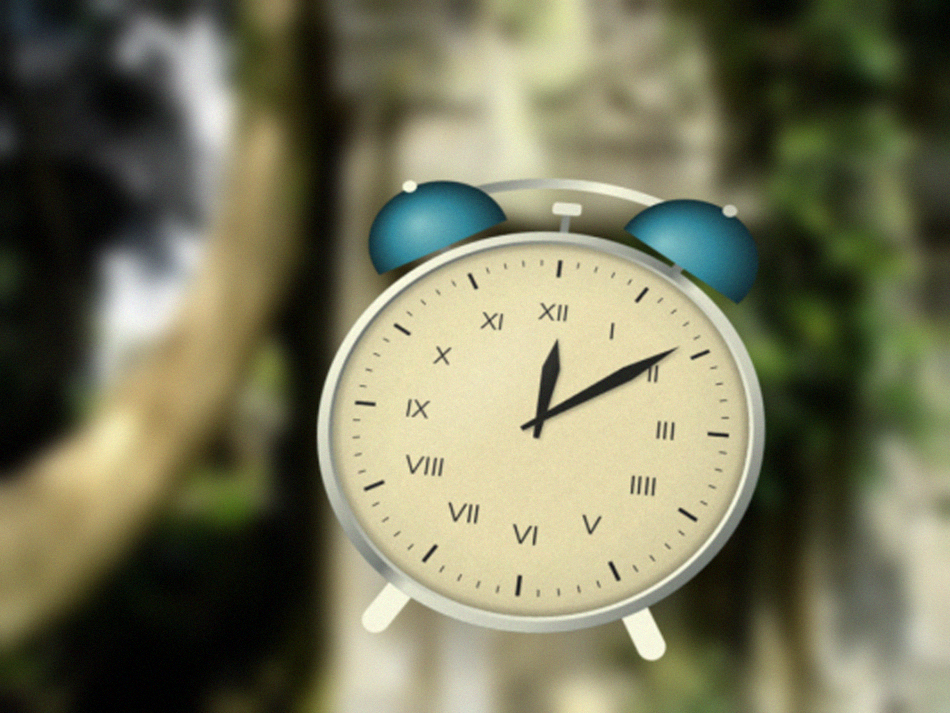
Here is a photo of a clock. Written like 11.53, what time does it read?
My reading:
12.09
